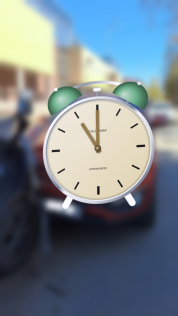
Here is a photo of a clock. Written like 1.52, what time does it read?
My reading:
11.00
